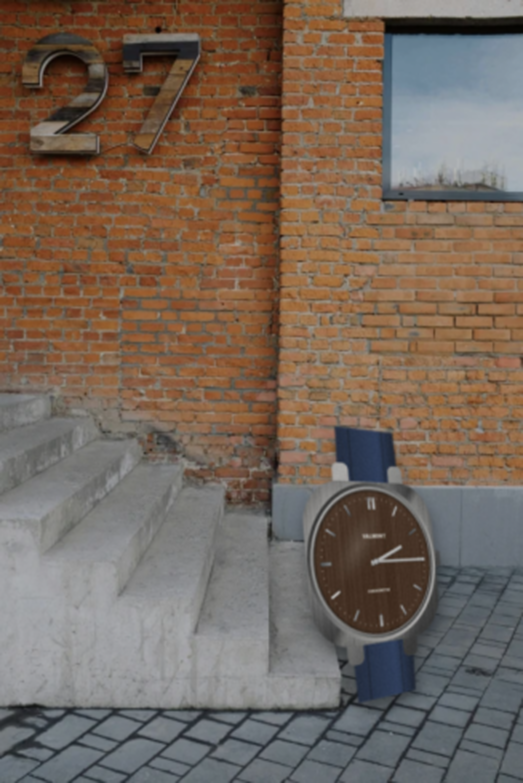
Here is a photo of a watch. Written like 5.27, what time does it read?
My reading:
2.15
